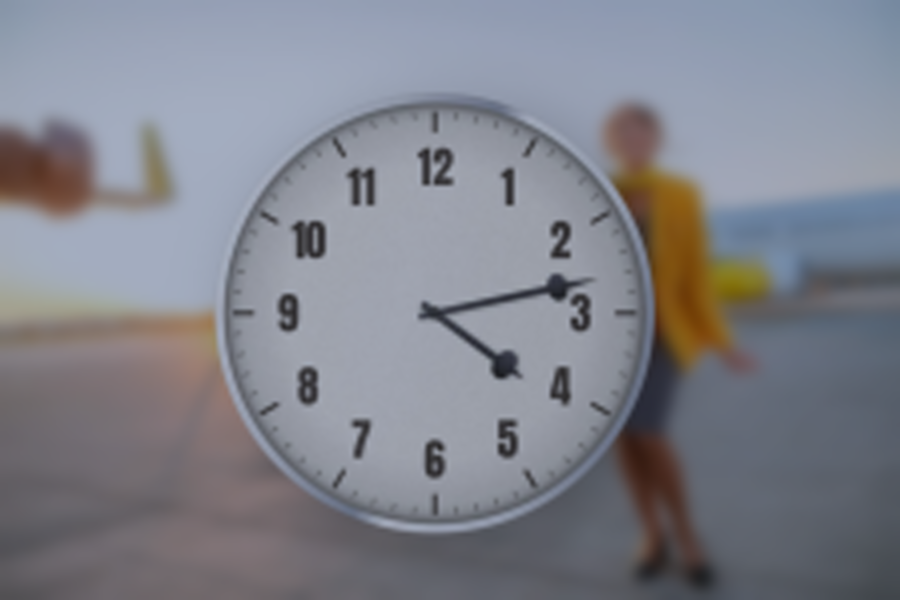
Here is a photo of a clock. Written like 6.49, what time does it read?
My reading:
4.13
